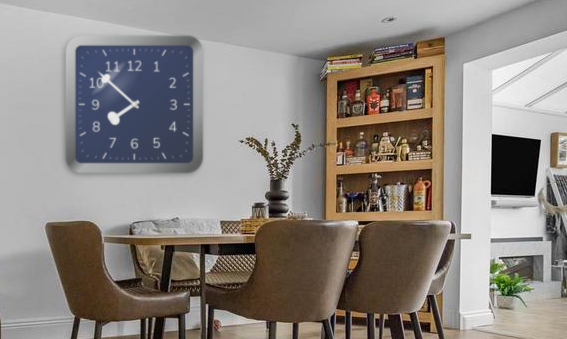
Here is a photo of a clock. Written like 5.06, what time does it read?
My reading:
7.52
